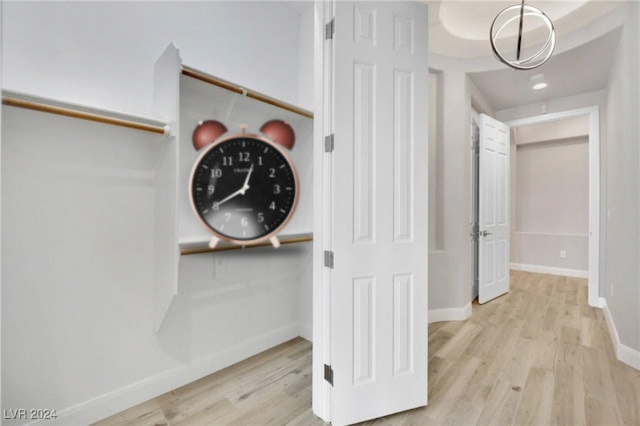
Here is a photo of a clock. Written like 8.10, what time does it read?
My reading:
12.40
